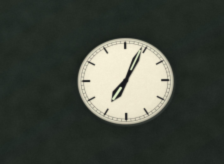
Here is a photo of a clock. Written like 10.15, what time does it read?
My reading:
7.04
